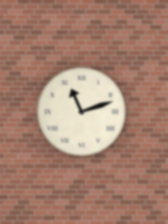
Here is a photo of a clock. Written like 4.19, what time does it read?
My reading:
11.12
